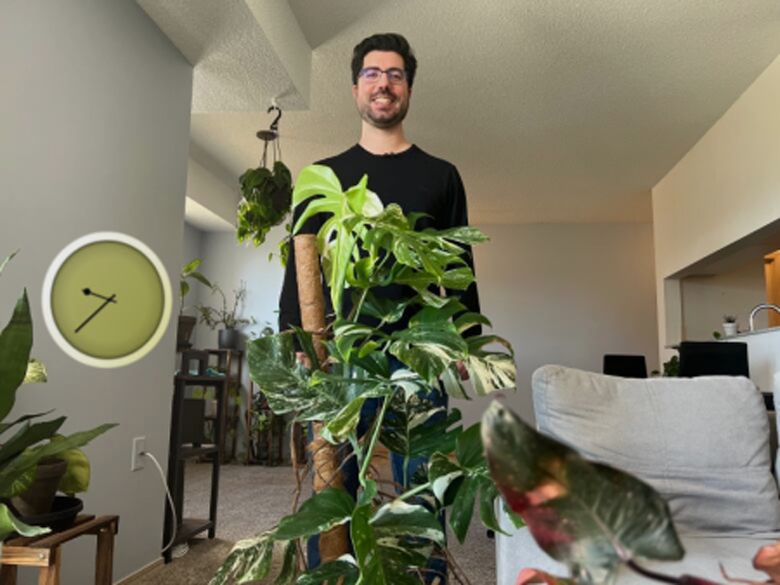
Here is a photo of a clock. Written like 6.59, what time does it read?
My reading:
9.38
